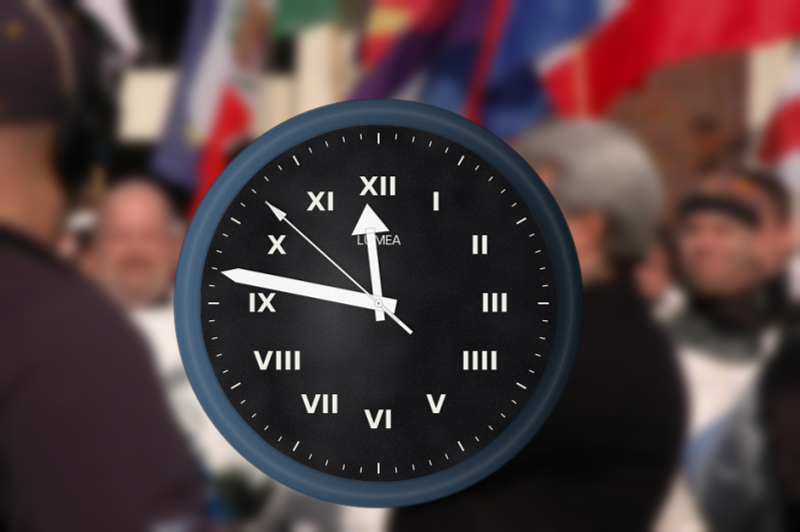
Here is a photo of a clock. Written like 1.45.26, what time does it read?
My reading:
11.46.52
